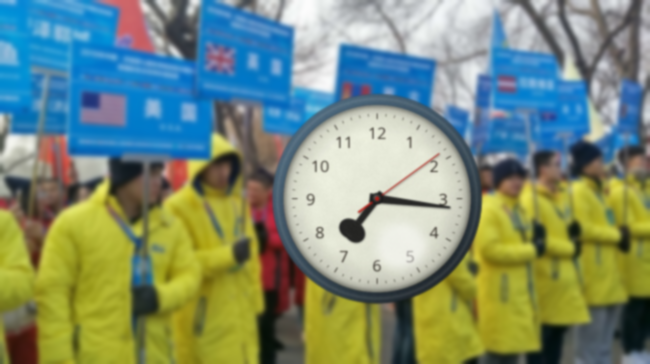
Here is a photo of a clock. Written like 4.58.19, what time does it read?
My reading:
7.16.09
